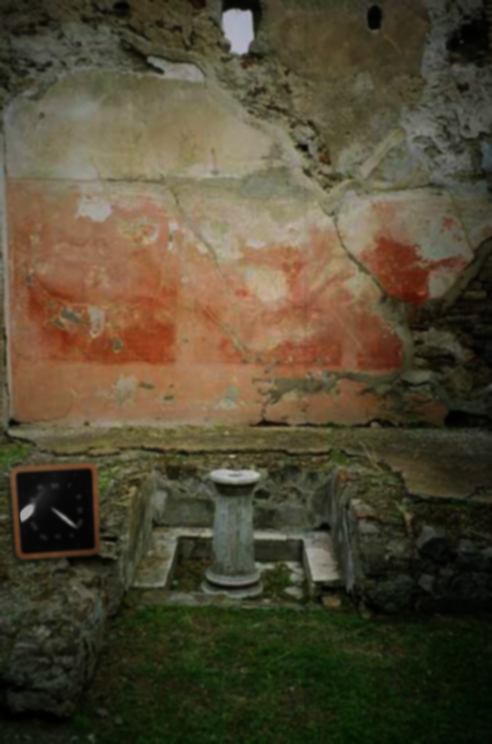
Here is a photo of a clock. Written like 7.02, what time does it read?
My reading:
4.22
